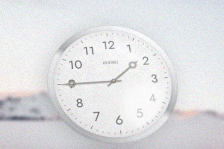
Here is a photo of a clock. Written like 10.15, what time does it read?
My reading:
1.45
